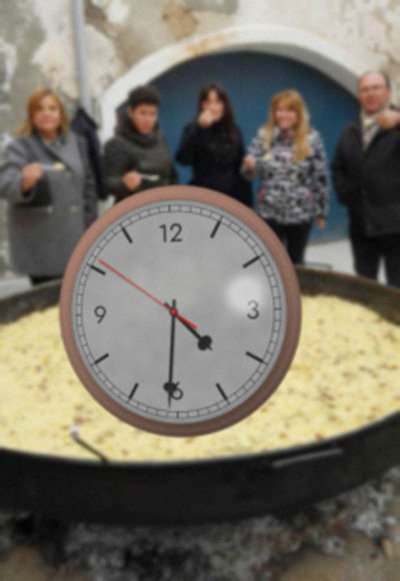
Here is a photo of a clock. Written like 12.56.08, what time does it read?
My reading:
4.30.51
